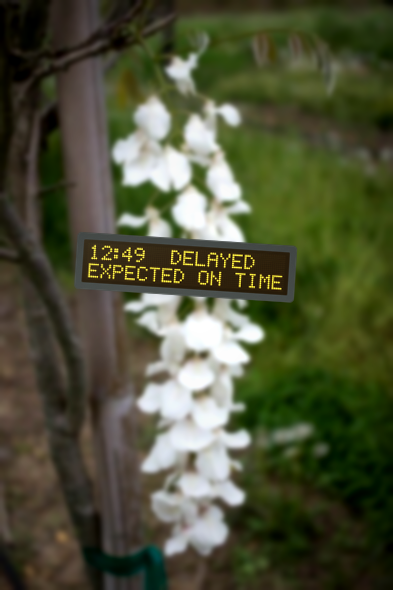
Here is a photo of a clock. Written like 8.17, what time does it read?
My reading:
12.49
